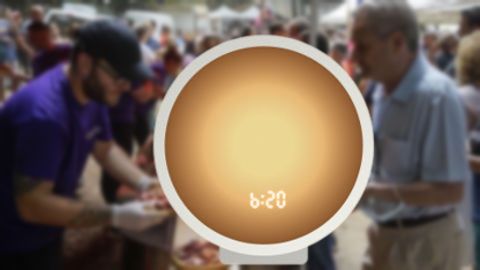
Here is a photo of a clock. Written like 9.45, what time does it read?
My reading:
6.20
